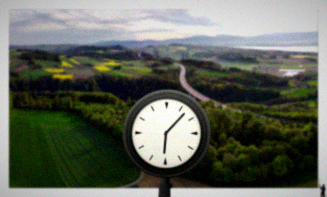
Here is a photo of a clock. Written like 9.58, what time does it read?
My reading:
6.07
